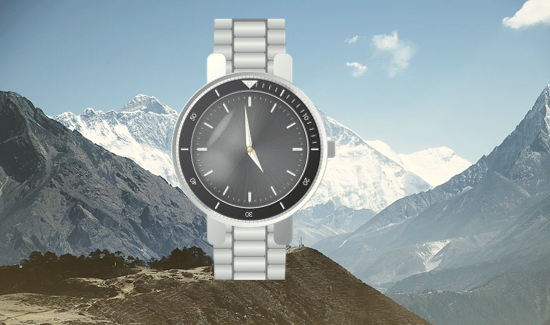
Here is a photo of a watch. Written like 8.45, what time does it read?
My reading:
4.59
